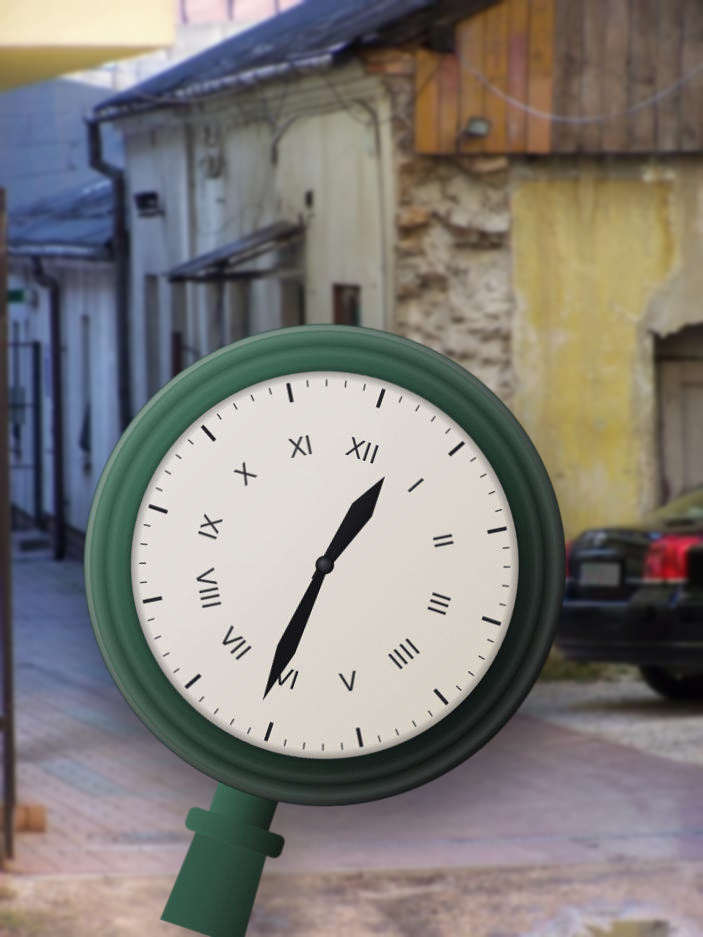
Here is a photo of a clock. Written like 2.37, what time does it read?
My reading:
12.31
